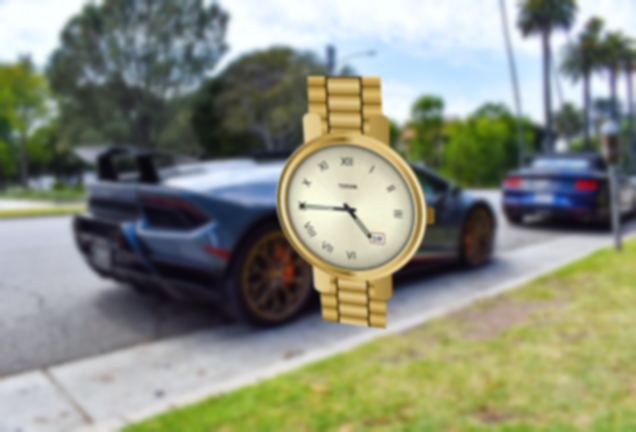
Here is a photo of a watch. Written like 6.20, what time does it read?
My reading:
4.45
